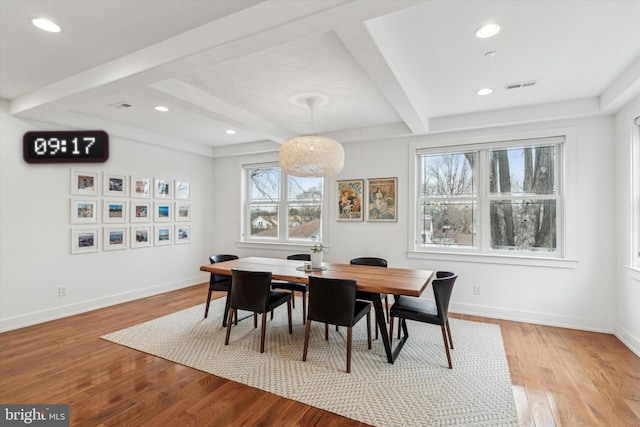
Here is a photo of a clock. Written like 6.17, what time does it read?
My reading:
9.17
